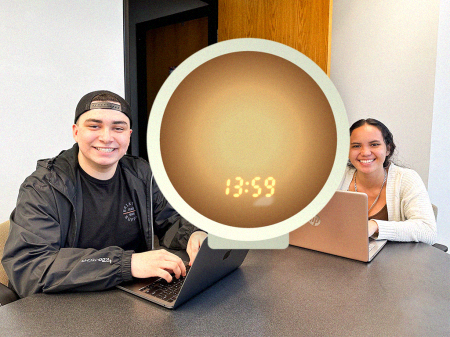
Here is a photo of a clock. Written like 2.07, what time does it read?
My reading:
13.59
